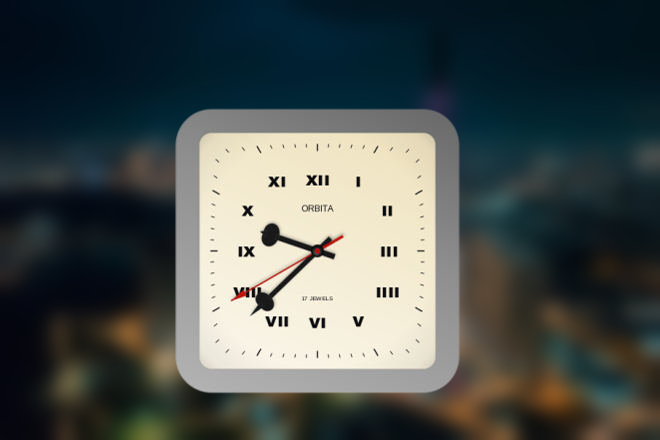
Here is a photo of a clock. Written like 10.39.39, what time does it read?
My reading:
9.37.40
